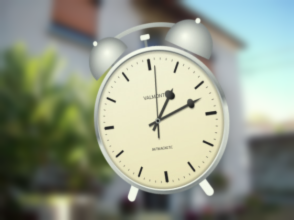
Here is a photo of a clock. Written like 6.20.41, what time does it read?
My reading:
1.12.01
